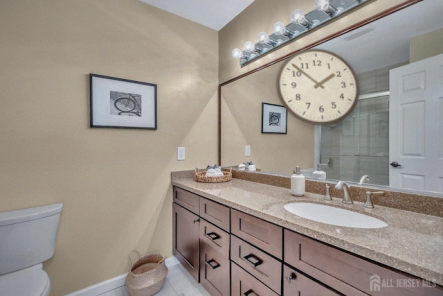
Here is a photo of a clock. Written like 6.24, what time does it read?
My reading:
1.52
